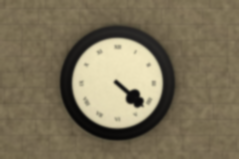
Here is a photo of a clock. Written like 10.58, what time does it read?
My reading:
4.22
